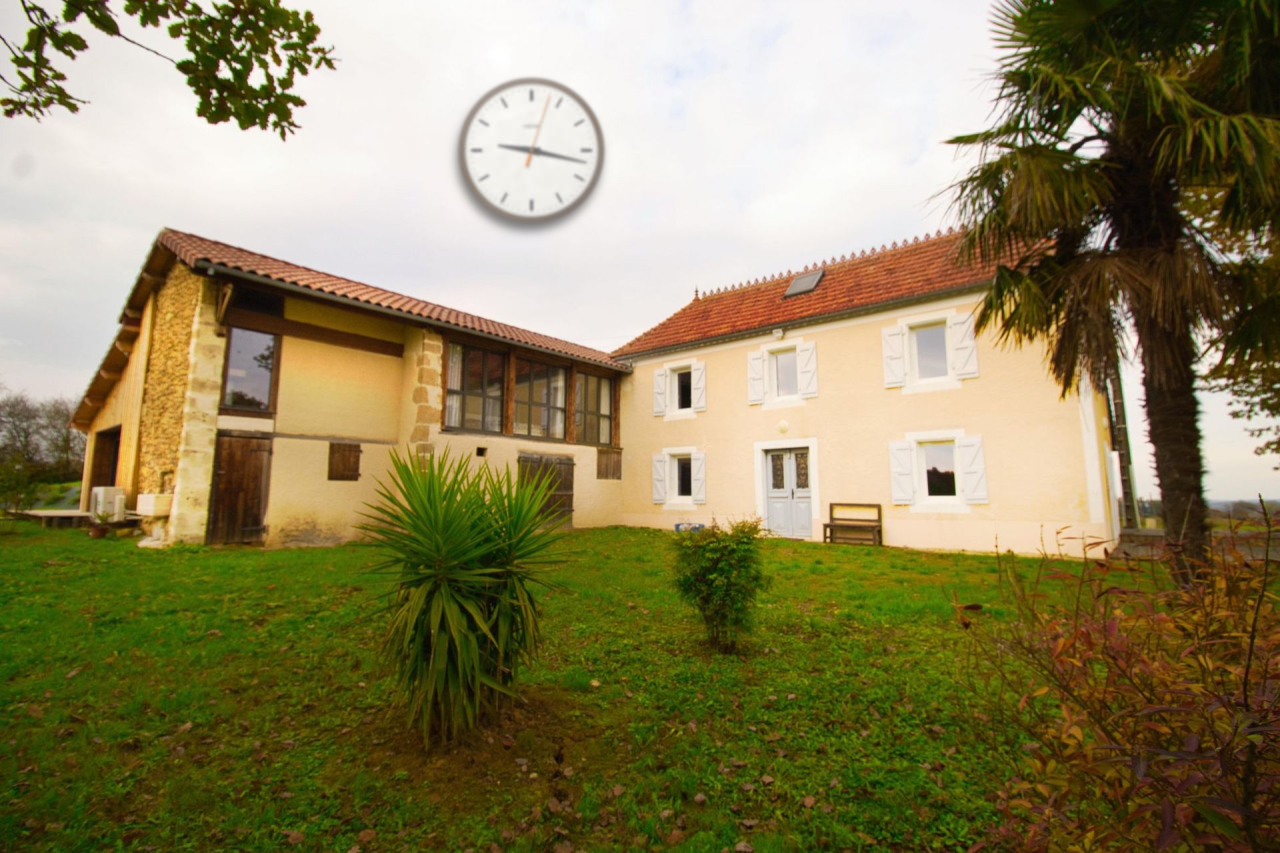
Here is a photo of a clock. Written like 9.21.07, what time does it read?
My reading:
9.17.03
